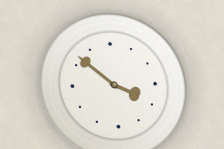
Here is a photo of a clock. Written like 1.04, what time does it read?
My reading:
3.52
